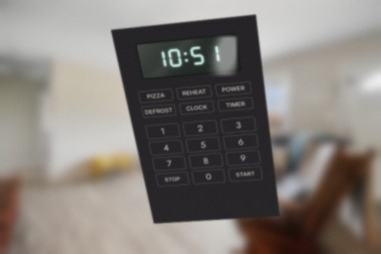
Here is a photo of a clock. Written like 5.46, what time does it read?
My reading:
10.51
